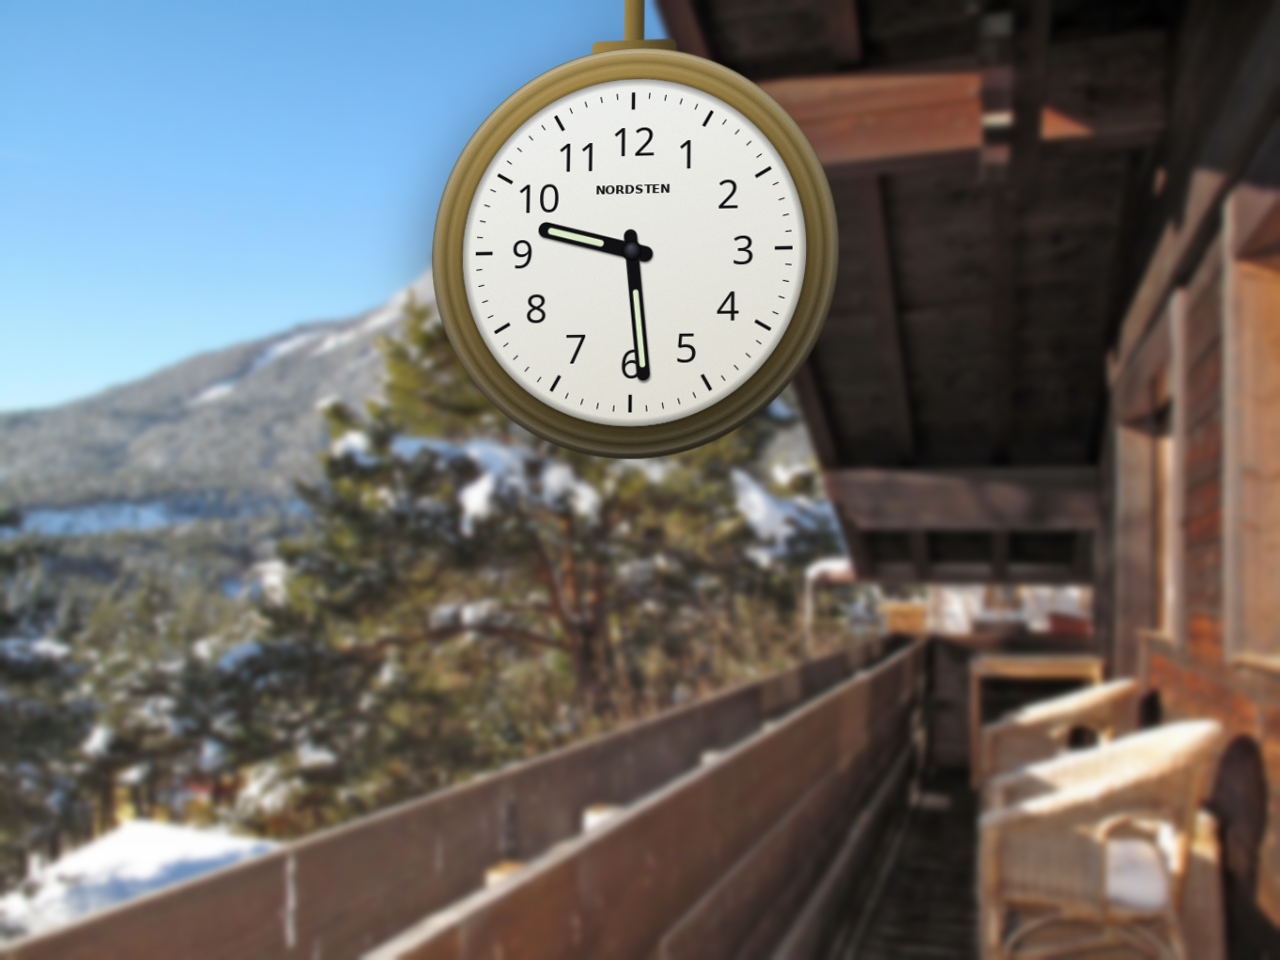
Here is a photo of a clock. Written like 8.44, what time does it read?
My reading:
9.29
